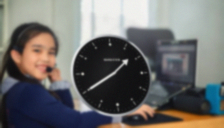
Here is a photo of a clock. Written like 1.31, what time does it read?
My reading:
1.40
